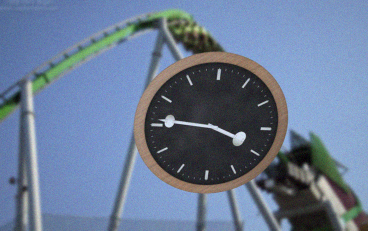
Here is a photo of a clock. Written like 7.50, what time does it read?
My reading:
3.46
